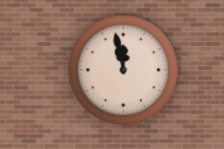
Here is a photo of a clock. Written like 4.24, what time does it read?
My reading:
11.58
